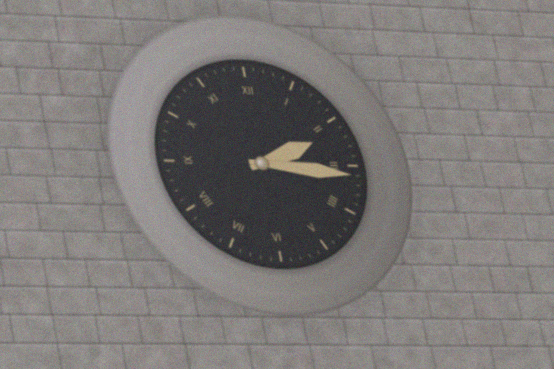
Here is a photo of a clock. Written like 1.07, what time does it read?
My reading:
2.16
